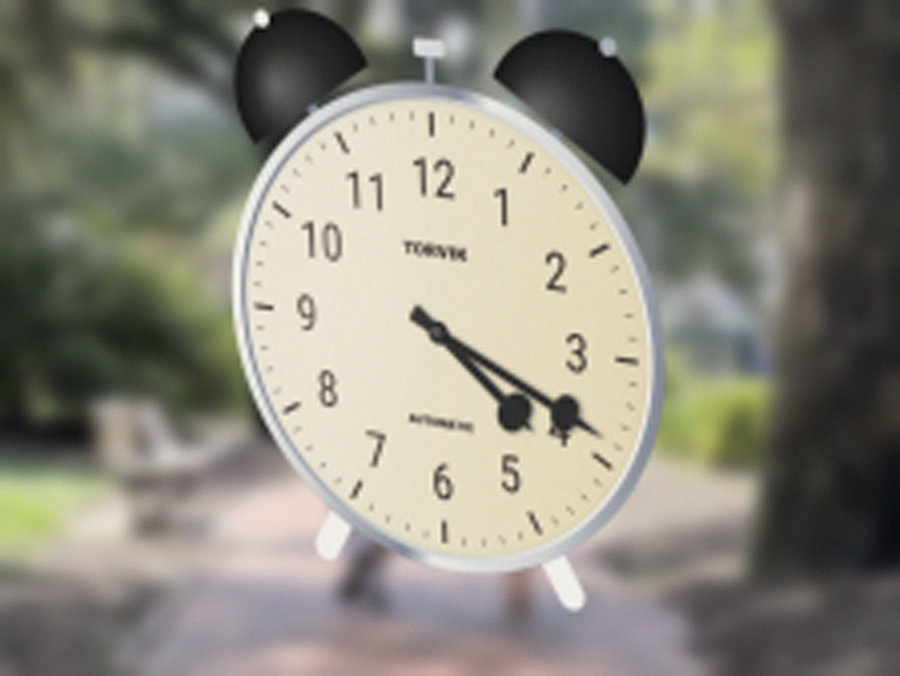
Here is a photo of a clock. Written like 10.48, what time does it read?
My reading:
4.19
